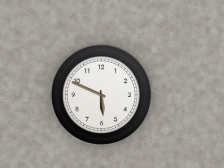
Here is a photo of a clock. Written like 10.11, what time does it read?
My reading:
5.49
